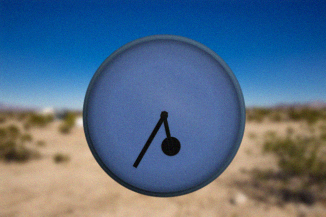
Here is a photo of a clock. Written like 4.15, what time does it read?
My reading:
5.35
